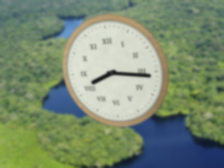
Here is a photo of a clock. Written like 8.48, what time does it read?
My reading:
8.16
